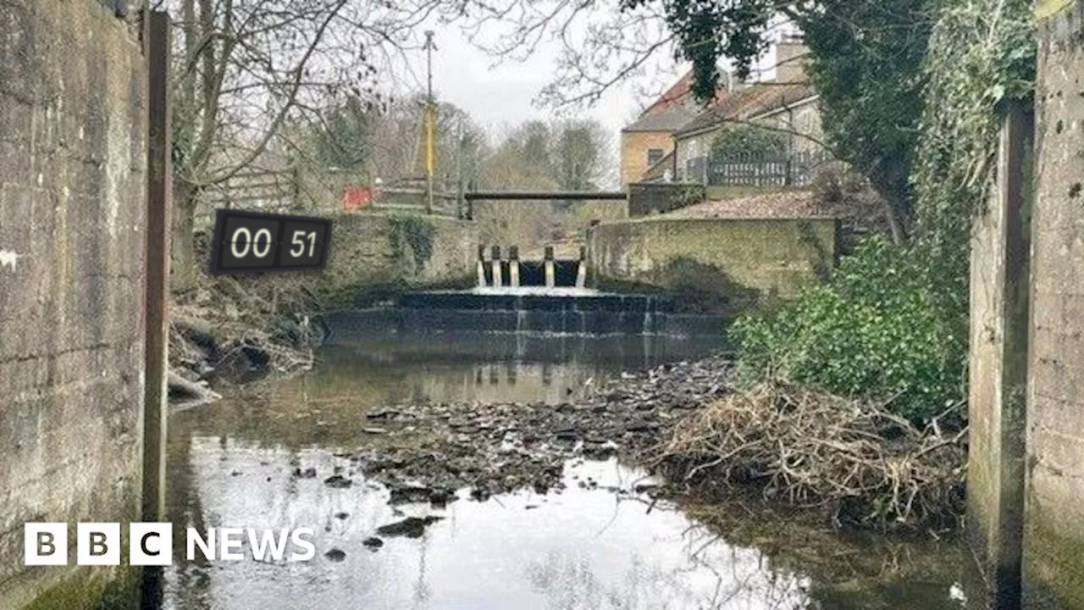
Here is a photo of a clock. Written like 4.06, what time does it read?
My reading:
0.51
